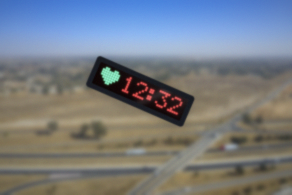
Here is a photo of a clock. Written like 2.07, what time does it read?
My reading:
12.32
